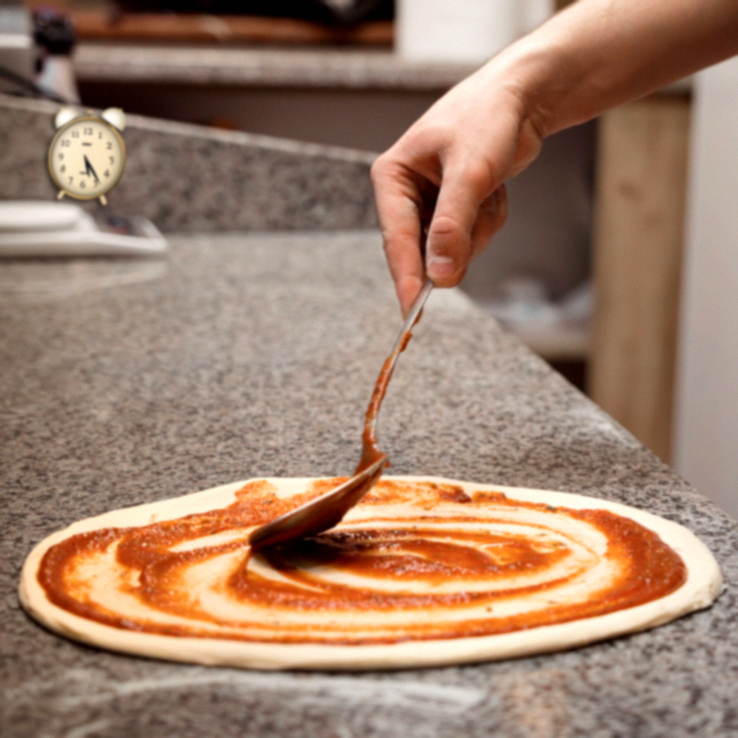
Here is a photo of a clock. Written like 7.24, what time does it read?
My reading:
5.24
